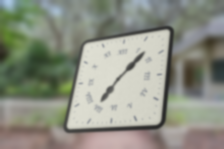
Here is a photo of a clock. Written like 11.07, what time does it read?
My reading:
7.07
